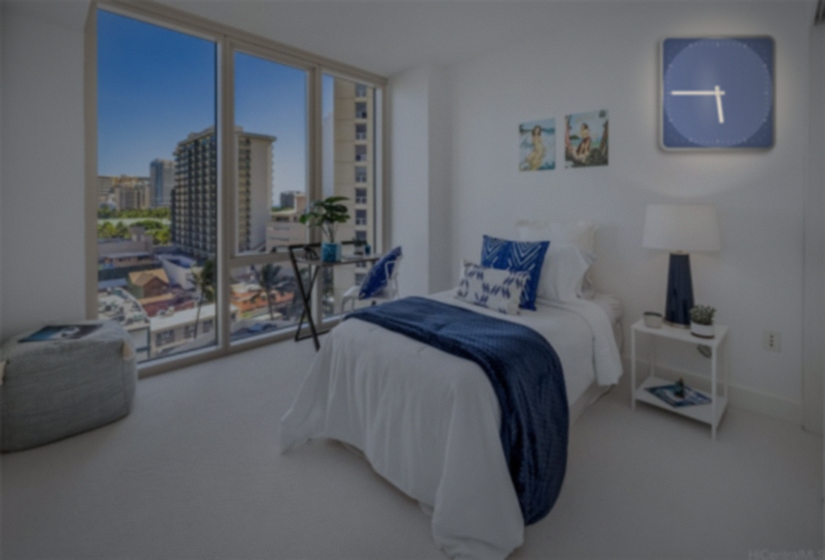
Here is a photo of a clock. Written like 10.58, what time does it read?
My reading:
5.45
